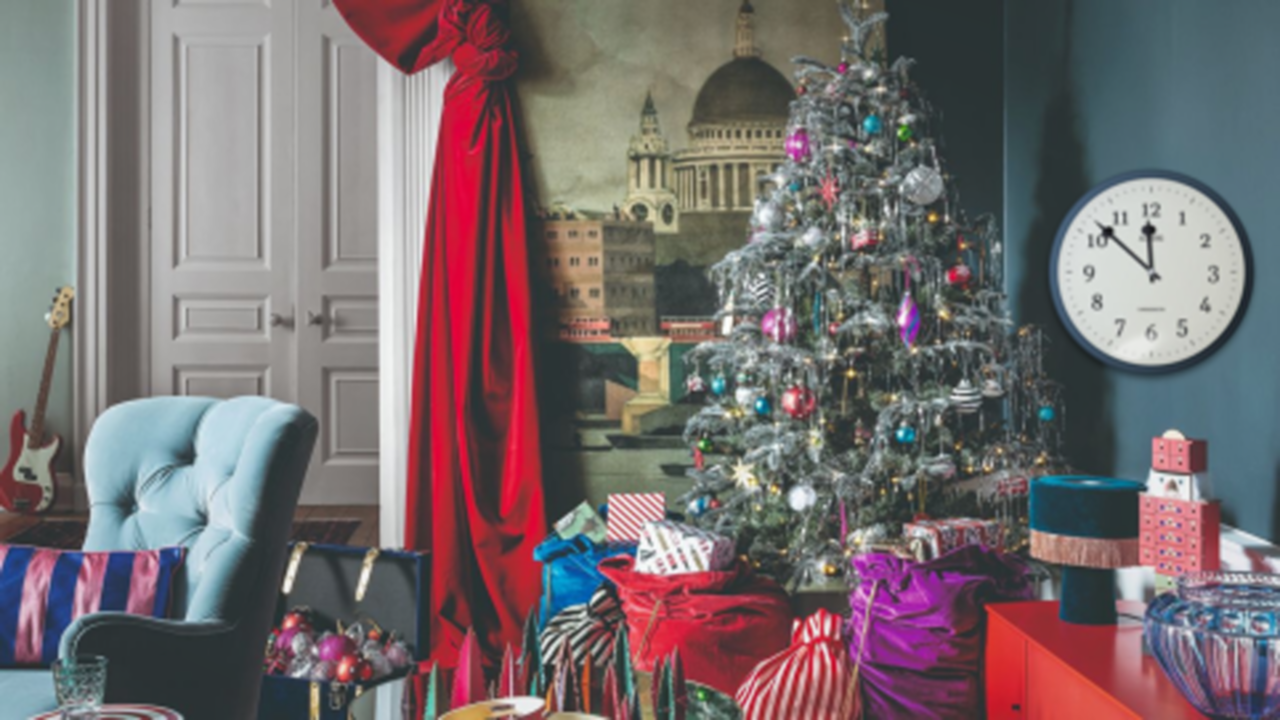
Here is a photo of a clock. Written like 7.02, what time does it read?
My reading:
11.52
